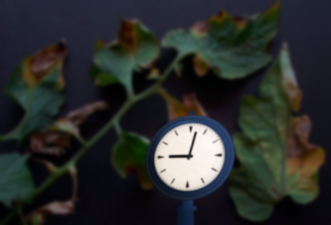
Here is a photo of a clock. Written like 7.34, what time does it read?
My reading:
9.02
